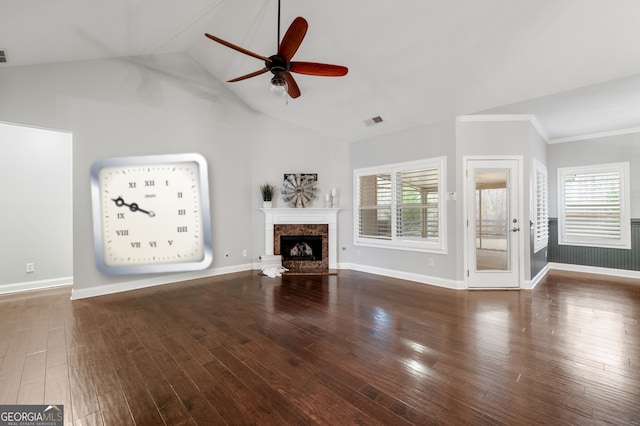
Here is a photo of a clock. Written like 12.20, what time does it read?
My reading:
9.49
